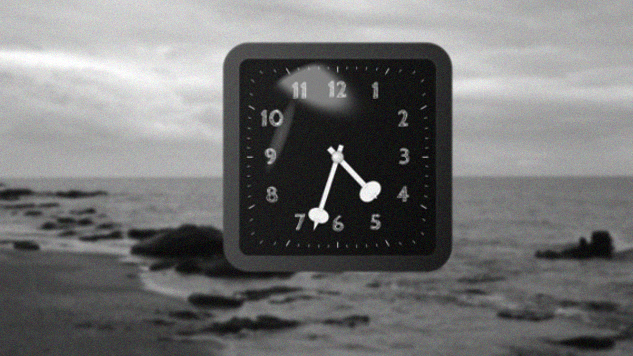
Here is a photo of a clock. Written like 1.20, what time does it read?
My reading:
4.33
